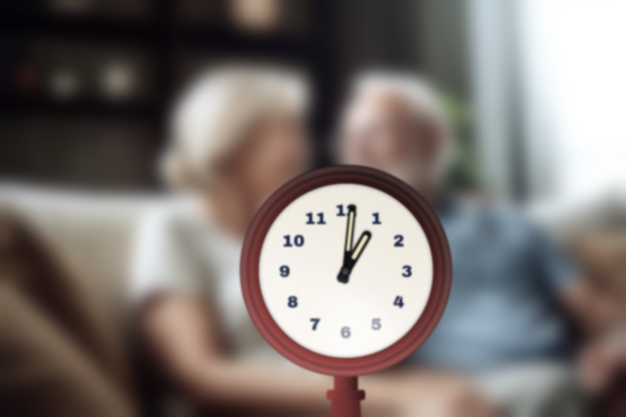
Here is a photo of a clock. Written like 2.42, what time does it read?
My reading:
1.01
